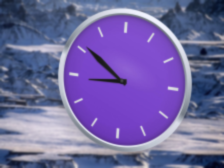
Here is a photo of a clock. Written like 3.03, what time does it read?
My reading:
8.51
